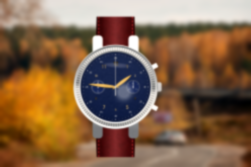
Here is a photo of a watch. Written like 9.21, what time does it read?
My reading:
1.46
